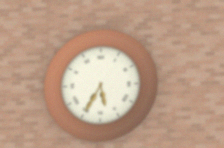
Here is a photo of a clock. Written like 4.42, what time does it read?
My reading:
5.35
